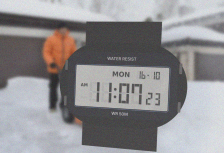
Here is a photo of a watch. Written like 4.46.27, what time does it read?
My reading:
11.07.23
